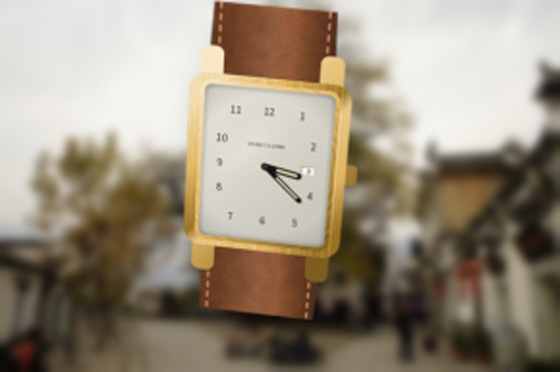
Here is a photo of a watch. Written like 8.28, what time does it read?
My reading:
3.22
